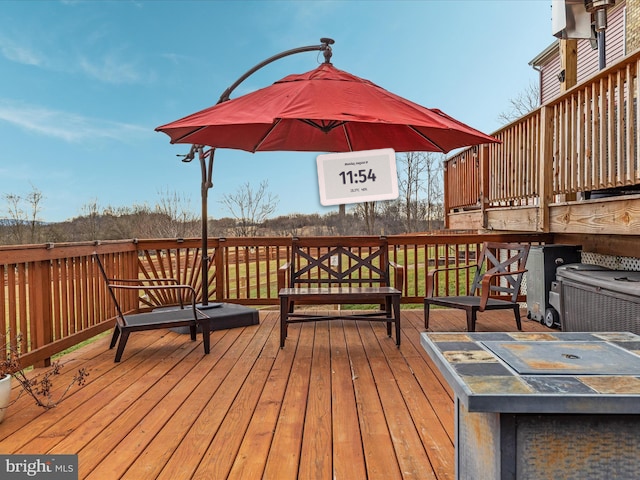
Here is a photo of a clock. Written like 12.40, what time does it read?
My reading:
11.54
